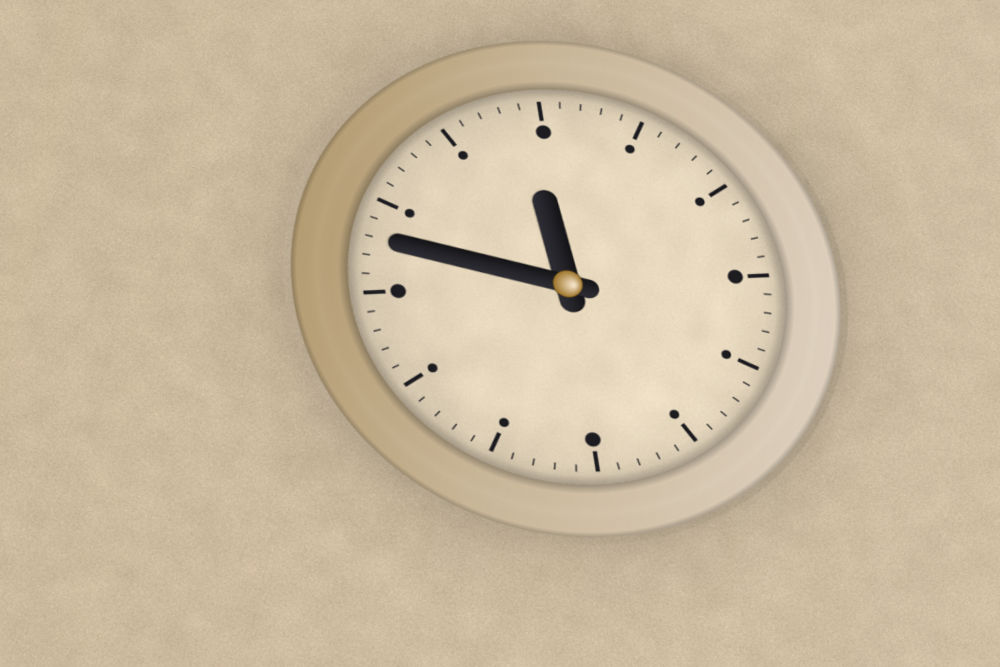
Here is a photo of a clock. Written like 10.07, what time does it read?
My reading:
11.48
